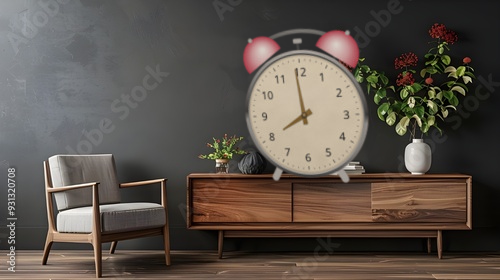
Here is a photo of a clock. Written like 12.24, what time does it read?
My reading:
7.59
